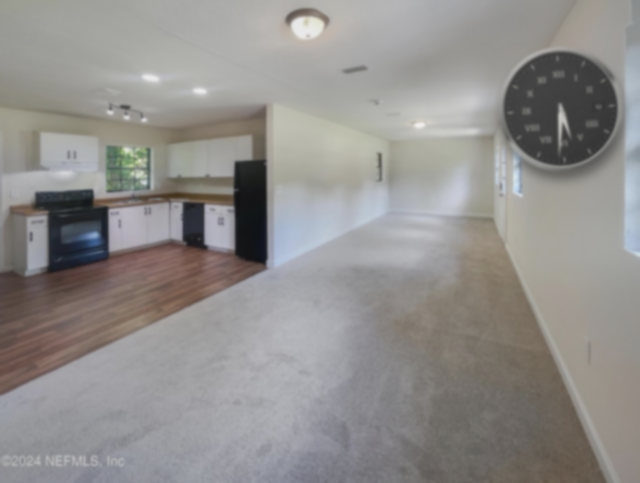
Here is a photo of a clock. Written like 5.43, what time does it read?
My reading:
5.31
